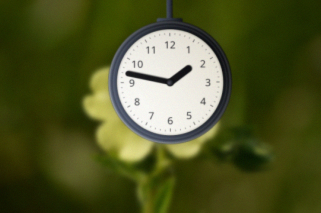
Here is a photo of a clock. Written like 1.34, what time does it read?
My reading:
1.47
